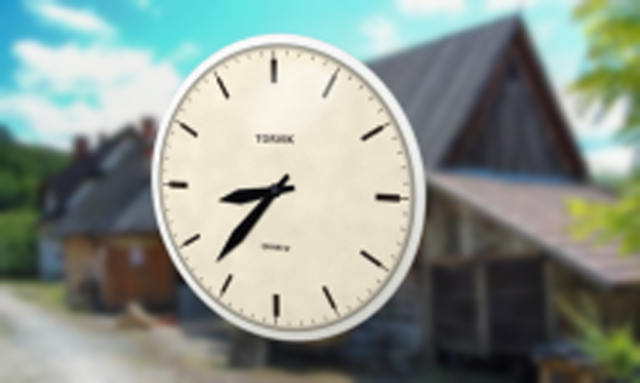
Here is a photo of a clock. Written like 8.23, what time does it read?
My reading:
8.37
